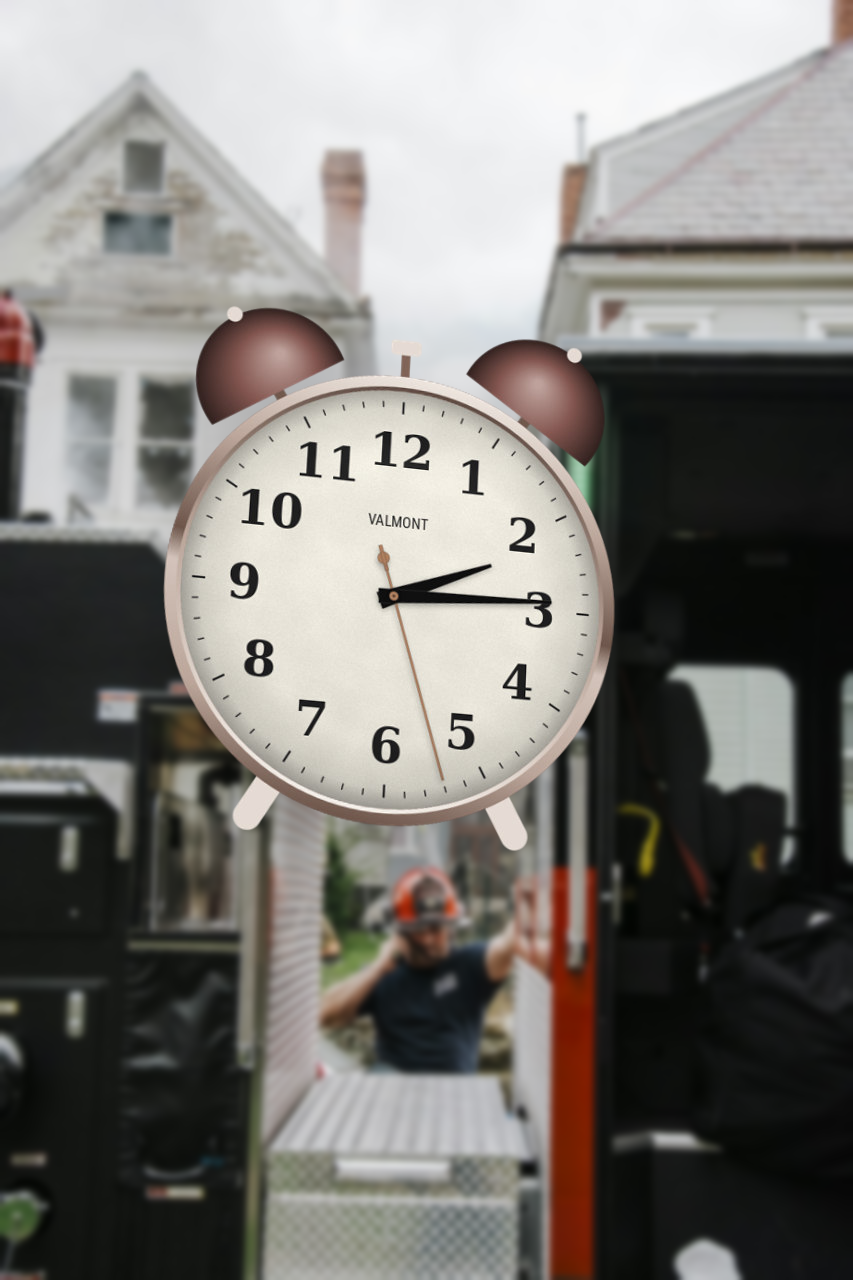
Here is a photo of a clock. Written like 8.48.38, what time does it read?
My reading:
2.14.27
